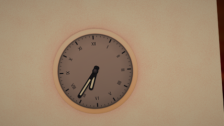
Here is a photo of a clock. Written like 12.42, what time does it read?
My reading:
6.36
